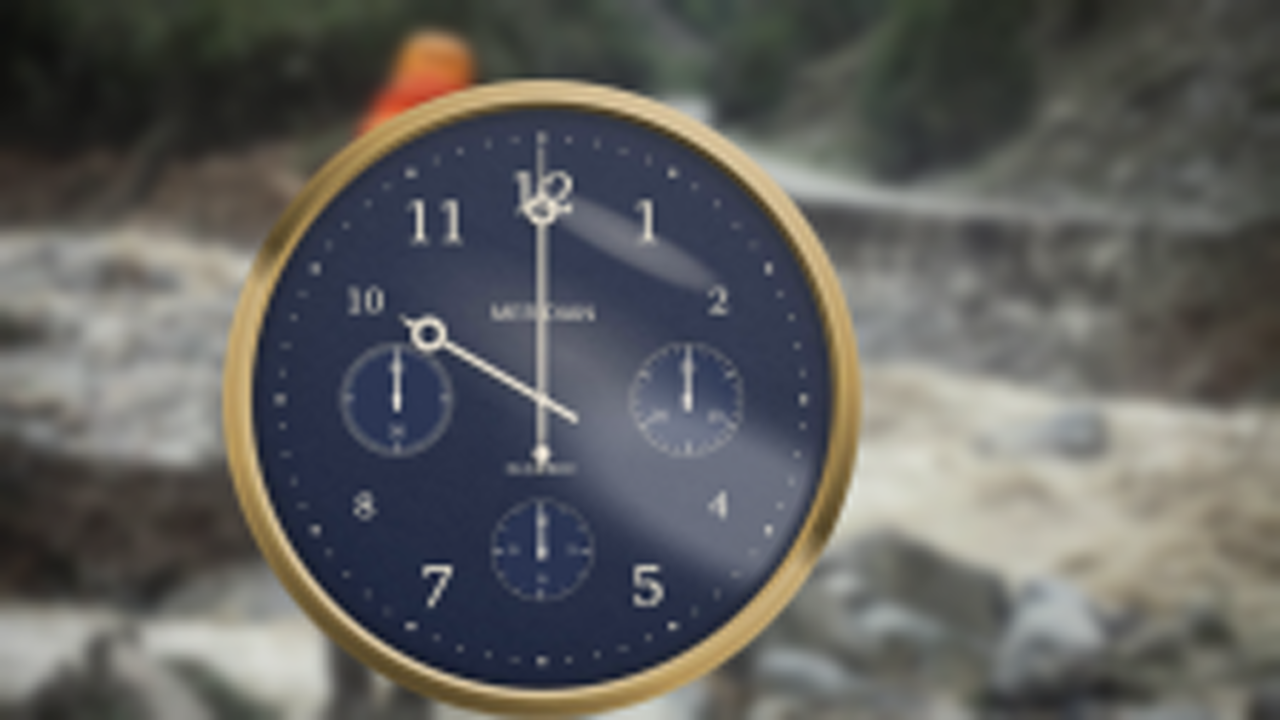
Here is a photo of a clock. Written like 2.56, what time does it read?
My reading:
10.00
